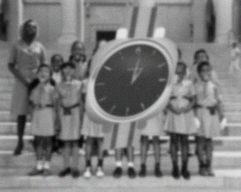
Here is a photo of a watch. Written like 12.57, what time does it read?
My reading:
1.01
